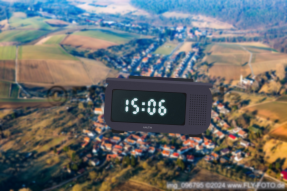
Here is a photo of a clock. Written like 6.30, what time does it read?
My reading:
15.06
